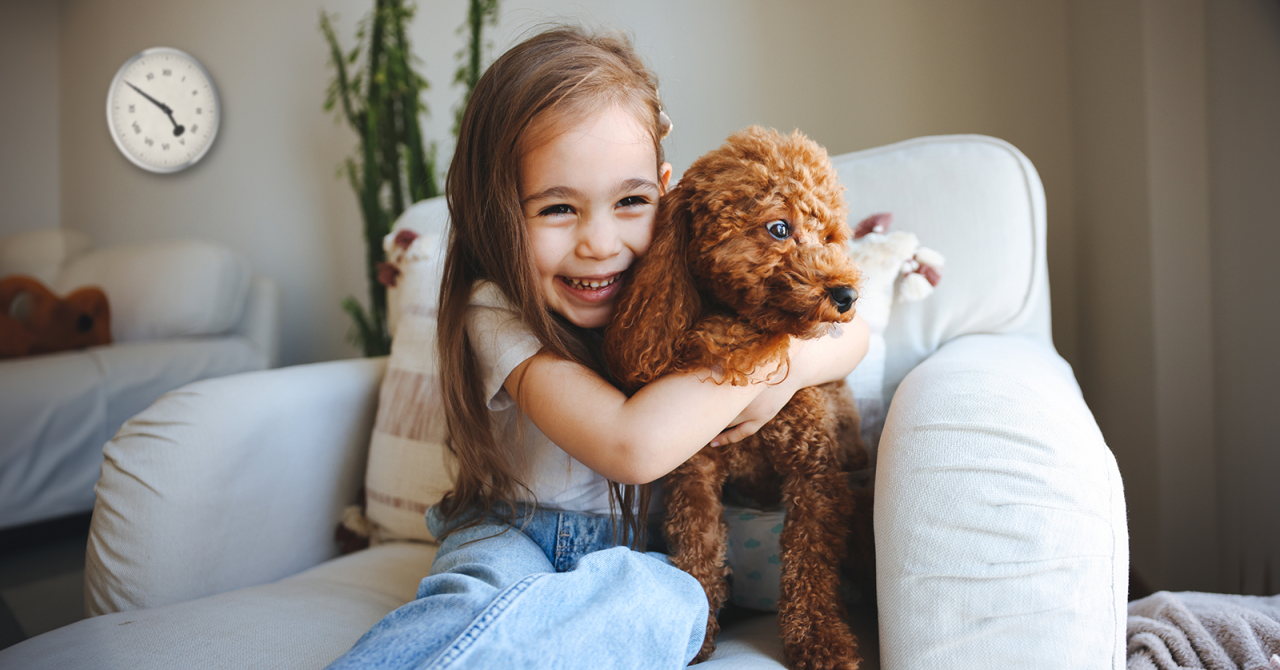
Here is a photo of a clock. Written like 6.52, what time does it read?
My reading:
4.50
